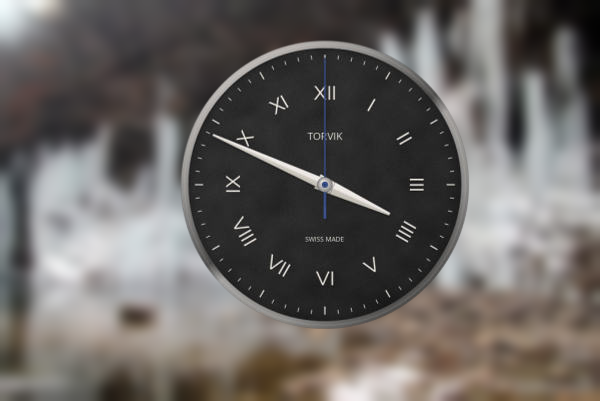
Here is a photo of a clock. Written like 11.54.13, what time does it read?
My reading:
3.49.00
